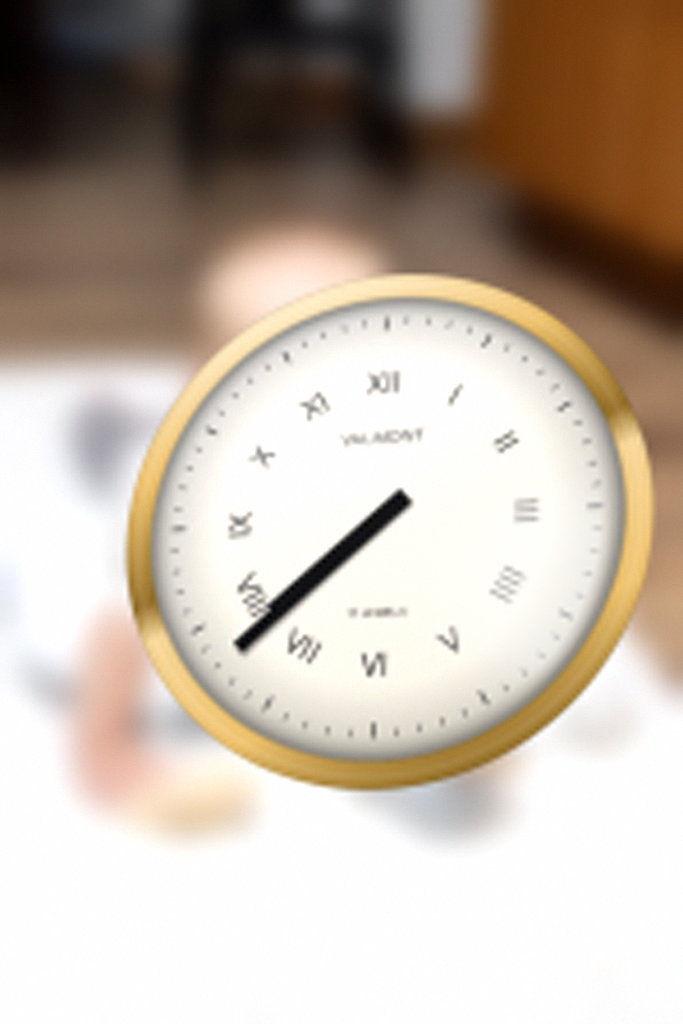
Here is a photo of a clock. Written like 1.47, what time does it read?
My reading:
7.38
